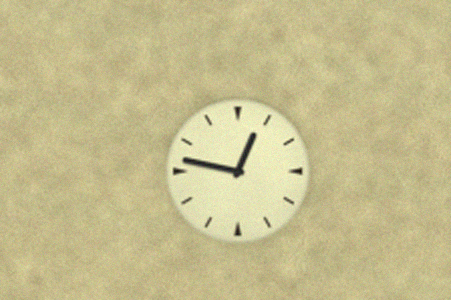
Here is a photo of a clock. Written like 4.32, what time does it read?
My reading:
12.47
